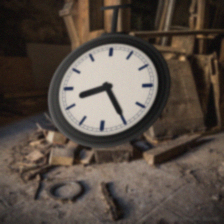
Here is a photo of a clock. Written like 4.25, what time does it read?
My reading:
8.25
